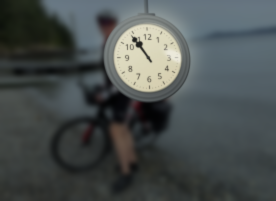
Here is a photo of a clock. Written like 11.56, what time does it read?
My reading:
10.54
